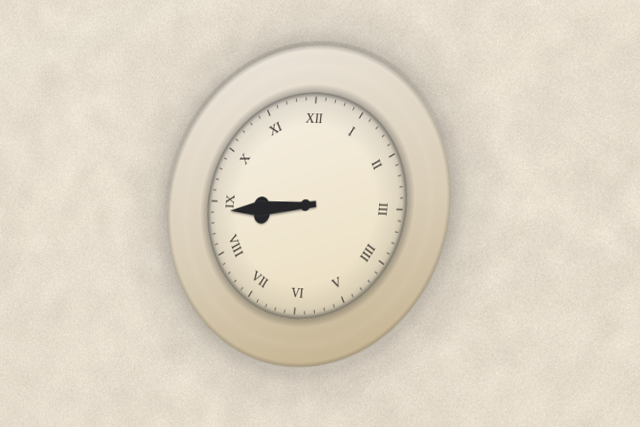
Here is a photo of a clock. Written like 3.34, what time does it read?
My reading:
8.44
